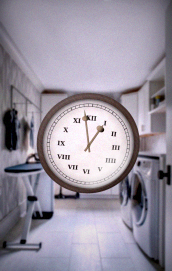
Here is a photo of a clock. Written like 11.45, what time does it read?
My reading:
12.58
